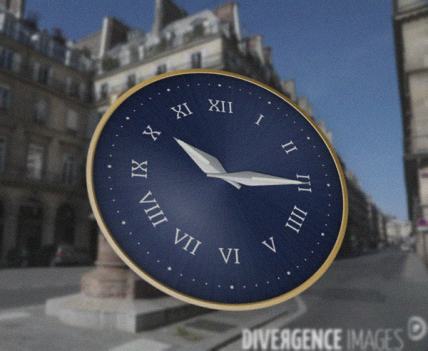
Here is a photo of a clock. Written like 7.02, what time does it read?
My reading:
10.15
